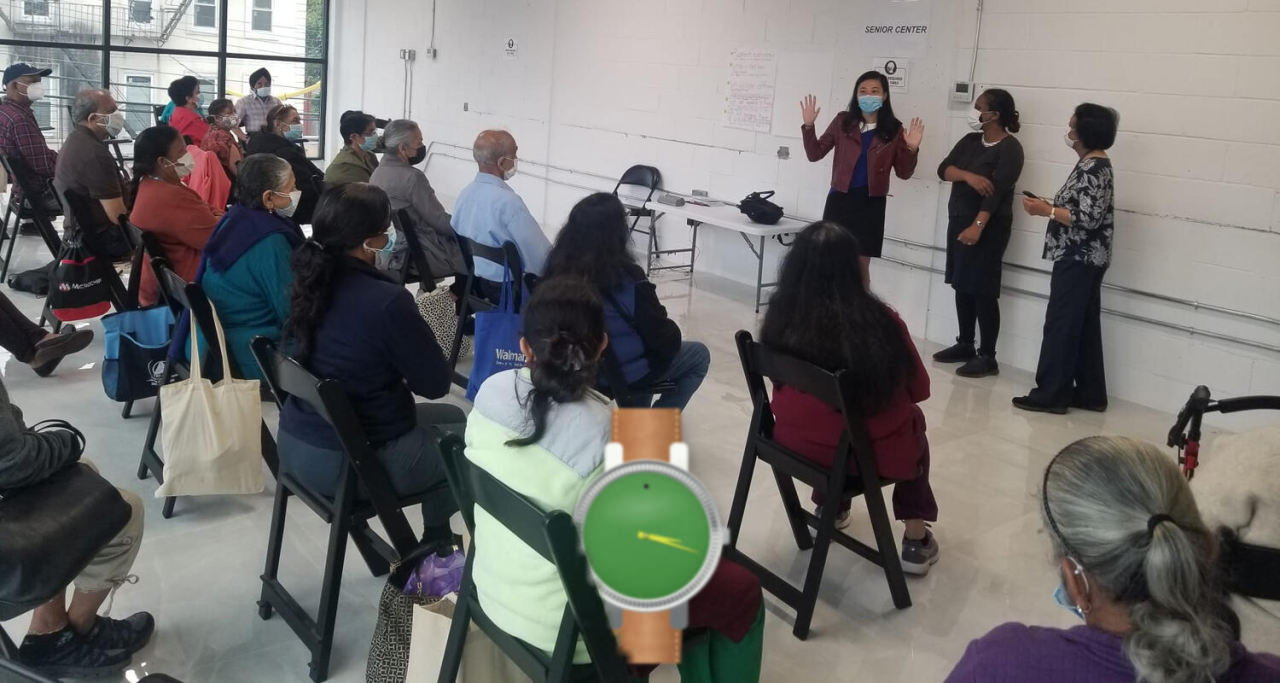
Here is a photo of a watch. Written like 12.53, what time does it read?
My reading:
3.18
